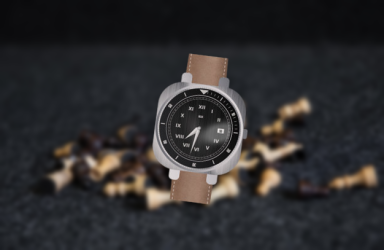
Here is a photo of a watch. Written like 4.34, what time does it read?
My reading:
7.32
